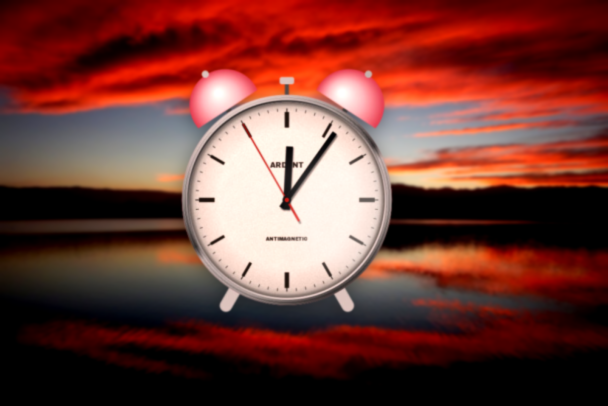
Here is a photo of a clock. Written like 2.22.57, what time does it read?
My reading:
12.05.55
